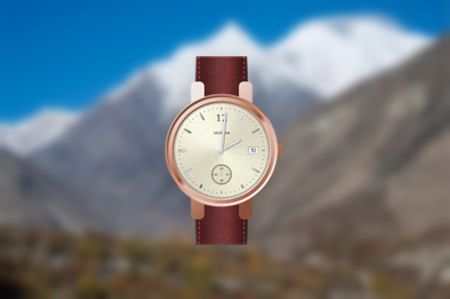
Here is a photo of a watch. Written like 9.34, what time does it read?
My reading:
2.01
